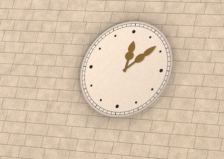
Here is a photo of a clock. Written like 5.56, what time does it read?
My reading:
12.08
